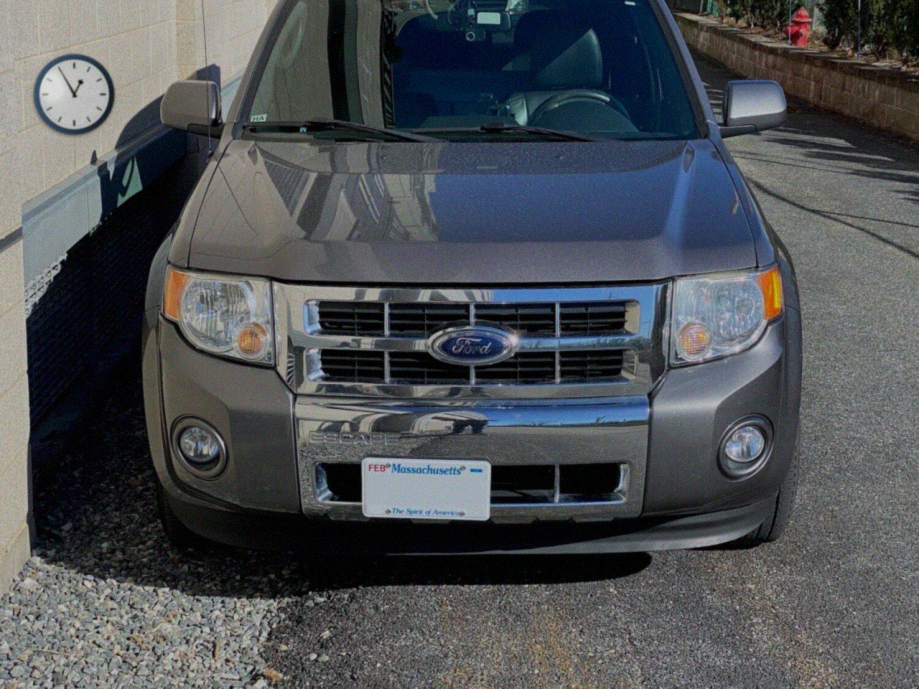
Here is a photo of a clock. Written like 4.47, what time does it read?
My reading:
12.55
